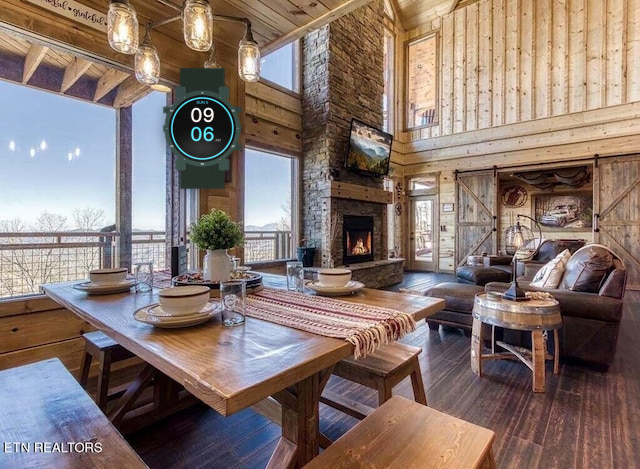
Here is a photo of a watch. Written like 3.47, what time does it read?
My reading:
9.06
